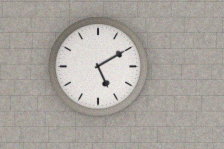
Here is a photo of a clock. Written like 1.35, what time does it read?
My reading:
5.10
